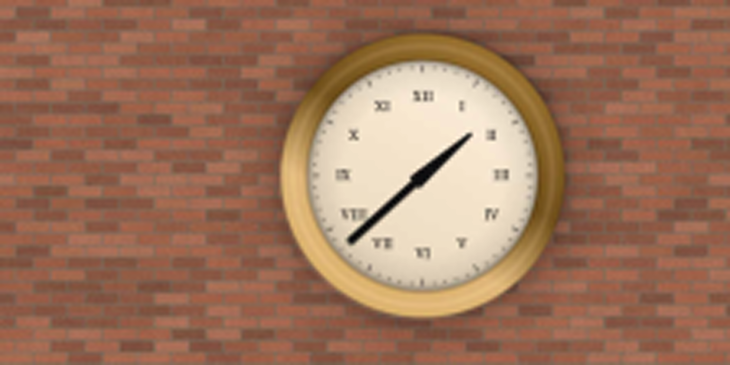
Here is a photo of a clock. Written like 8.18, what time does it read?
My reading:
1.38
